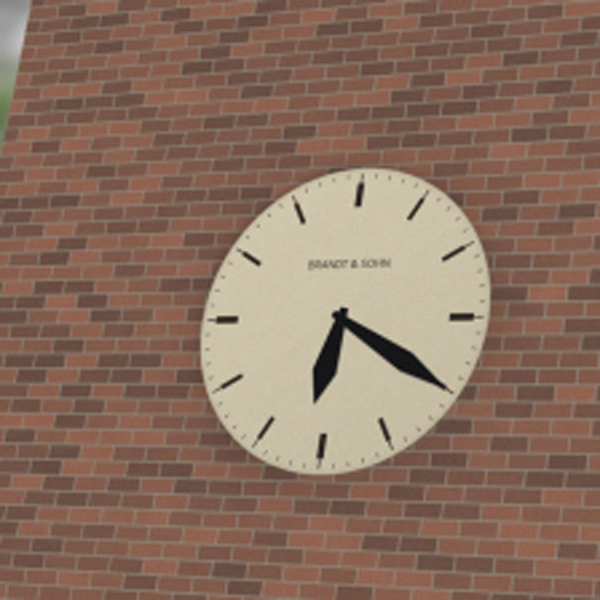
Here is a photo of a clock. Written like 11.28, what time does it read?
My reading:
6.20
